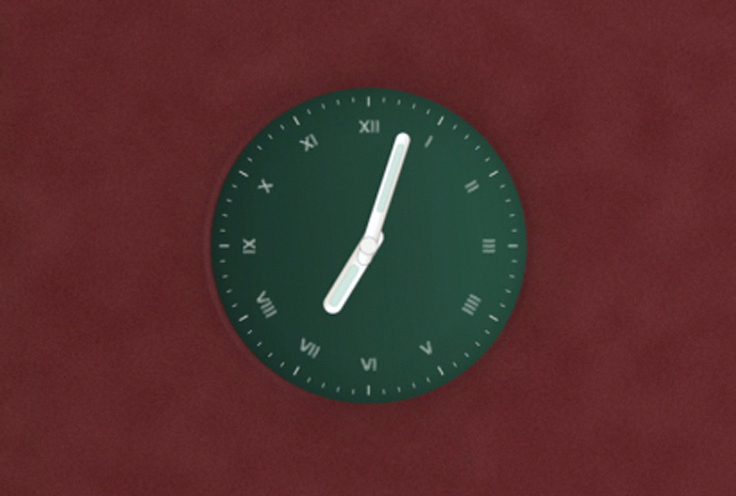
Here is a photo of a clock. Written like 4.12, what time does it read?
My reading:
7.03
